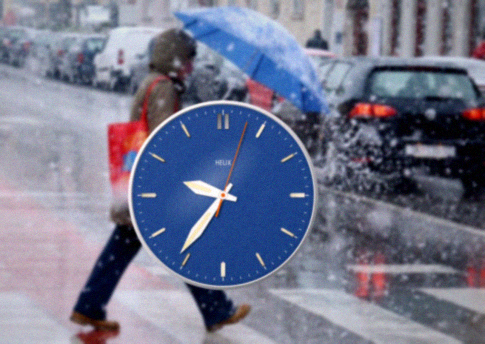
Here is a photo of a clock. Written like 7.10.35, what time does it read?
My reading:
9.36.03
